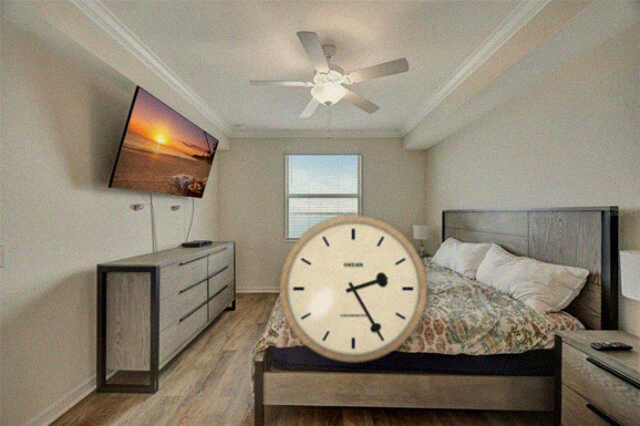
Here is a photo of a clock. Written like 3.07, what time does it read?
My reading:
2.25
